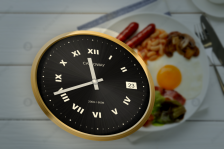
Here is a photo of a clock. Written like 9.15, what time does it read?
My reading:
11.41
